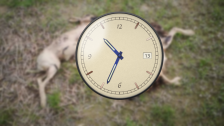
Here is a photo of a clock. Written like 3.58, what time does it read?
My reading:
10.34
